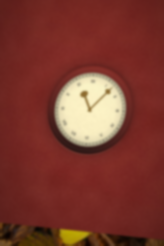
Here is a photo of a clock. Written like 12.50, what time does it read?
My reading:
11.07
